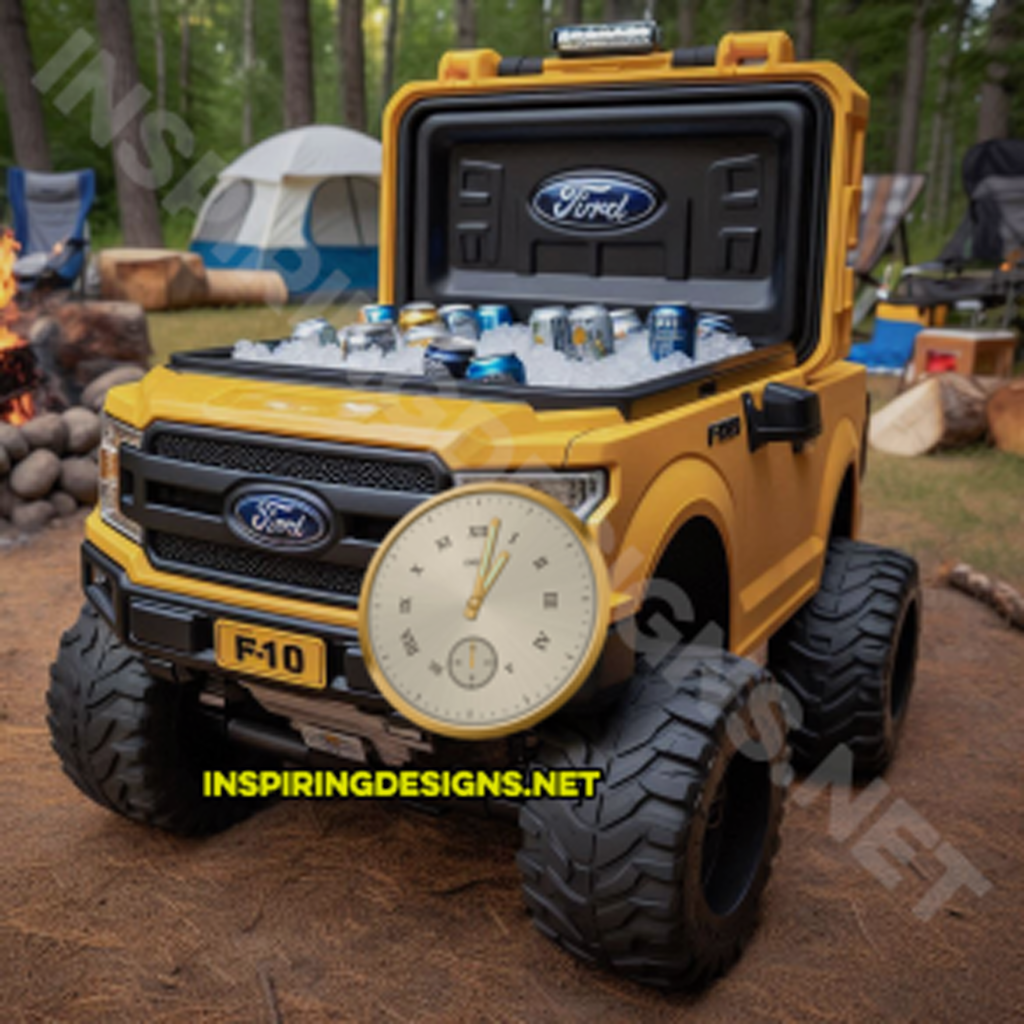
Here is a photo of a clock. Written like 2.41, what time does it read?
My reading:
1.02
